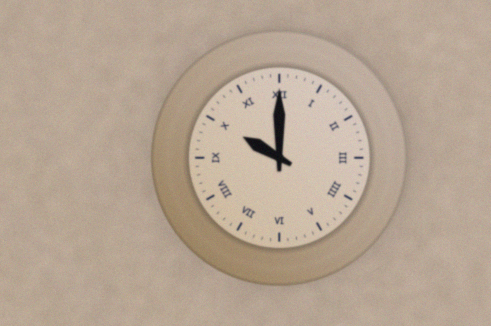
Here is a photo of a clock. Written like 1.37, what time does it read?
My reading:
10.00
